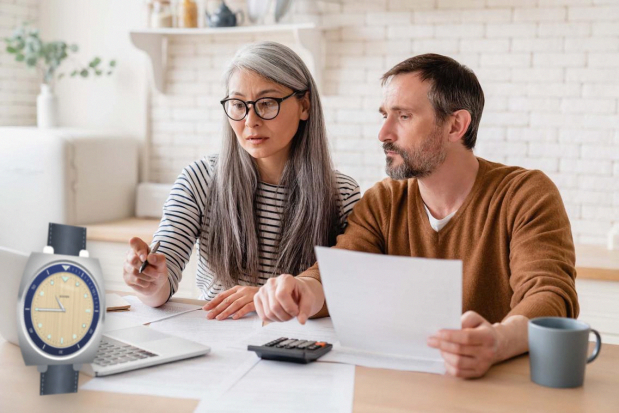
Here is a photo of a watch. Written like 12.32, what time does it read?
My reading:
10.45
